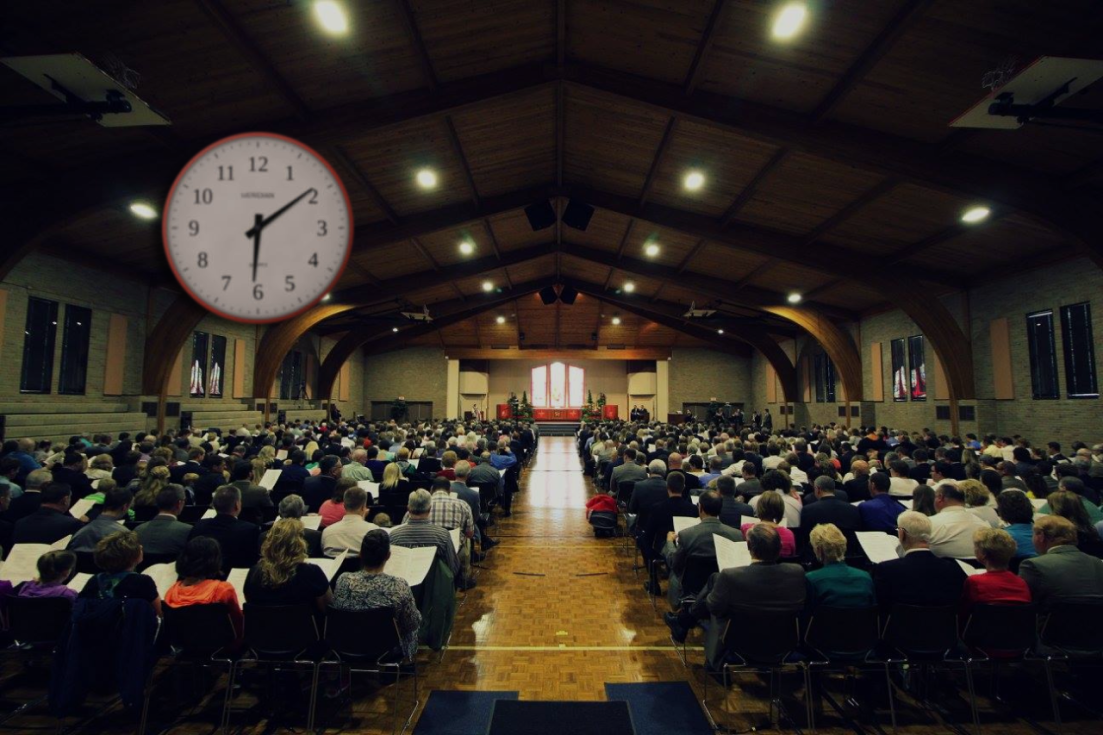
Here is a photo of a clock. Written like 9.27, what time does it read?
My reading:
6.09
